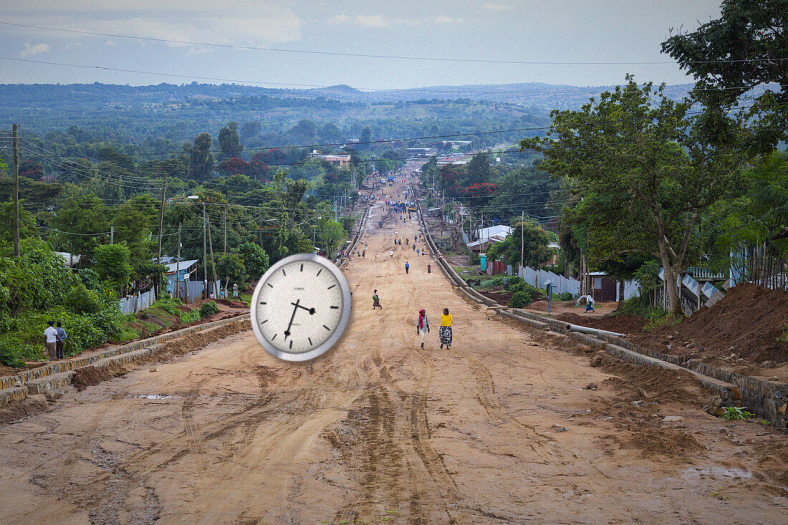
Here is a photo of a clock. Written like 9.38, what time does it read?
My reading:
3.32
